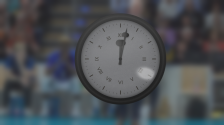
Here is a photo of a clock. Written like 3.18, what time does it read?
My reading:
12.02
